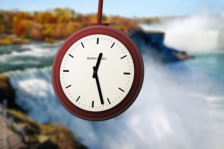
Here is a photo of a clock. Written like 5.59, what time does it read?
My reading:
12.27
